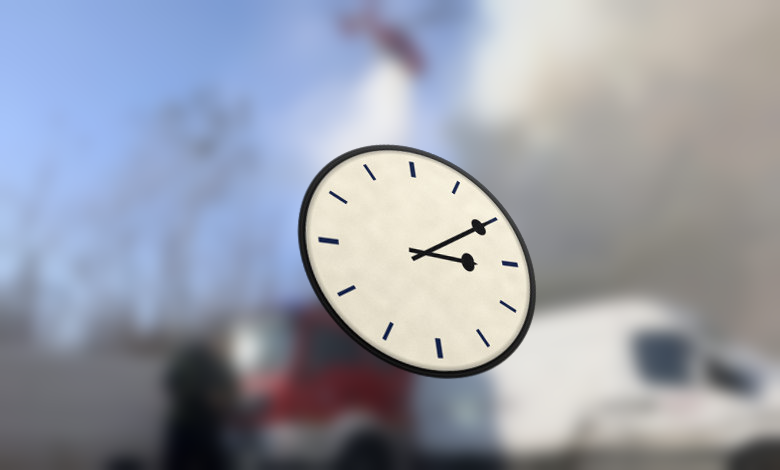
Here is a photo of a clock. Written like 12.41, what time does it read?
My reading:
3.10
